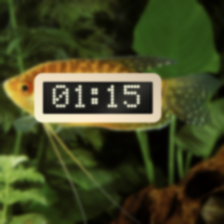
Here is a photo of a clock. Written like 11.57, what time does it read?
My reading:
1.15
